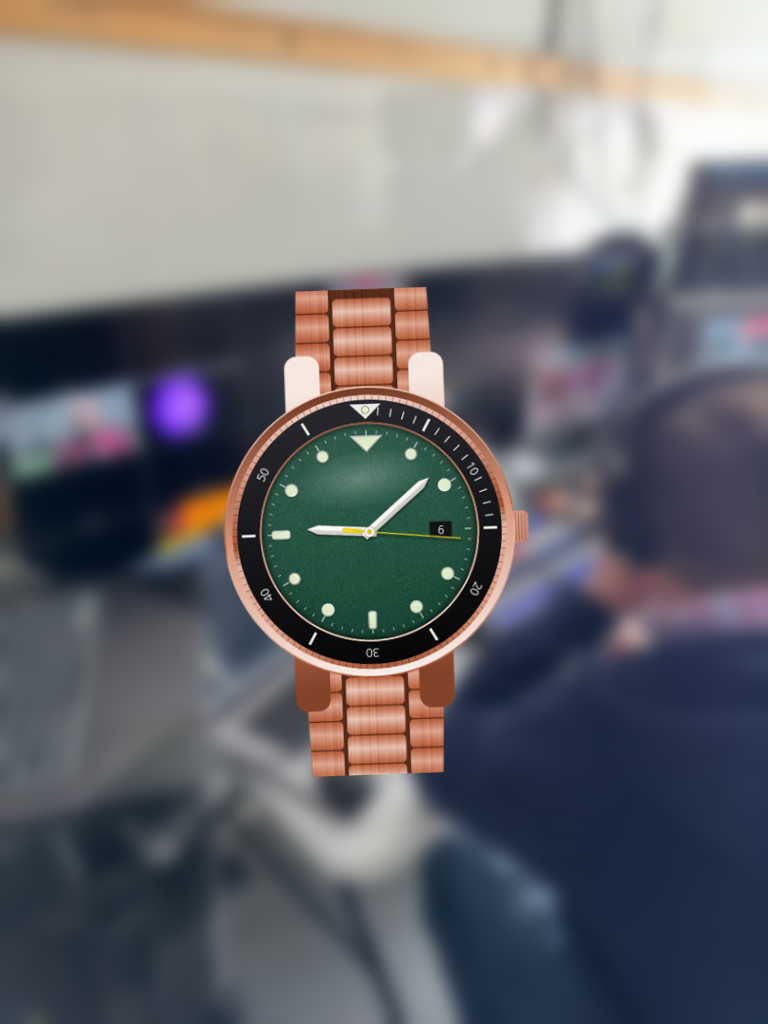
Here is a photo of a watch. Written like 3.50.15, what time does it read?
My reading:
9.08.16
